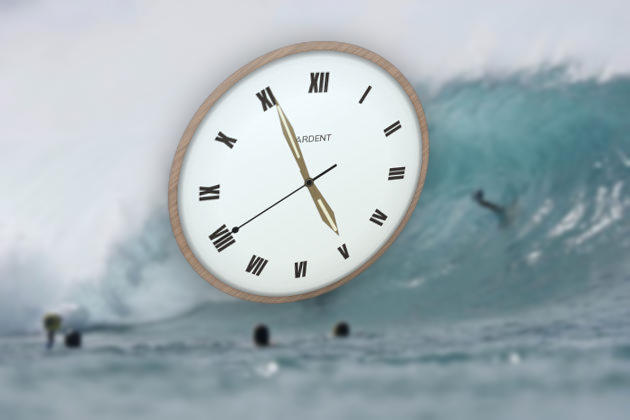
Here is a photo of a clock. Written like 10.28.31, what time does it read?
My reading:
4.55.40
